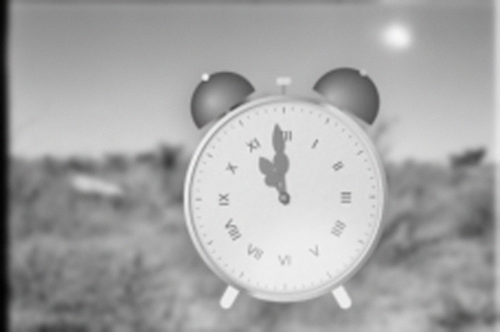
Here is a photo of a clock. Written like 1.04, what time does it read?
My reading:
10.59
